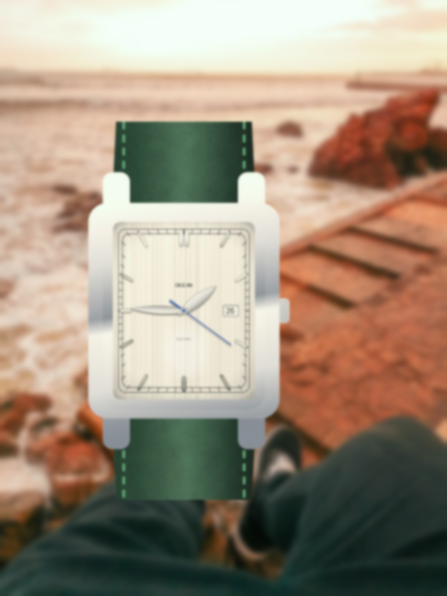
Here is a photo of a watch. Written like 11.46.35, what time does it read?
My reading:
1.45.21
